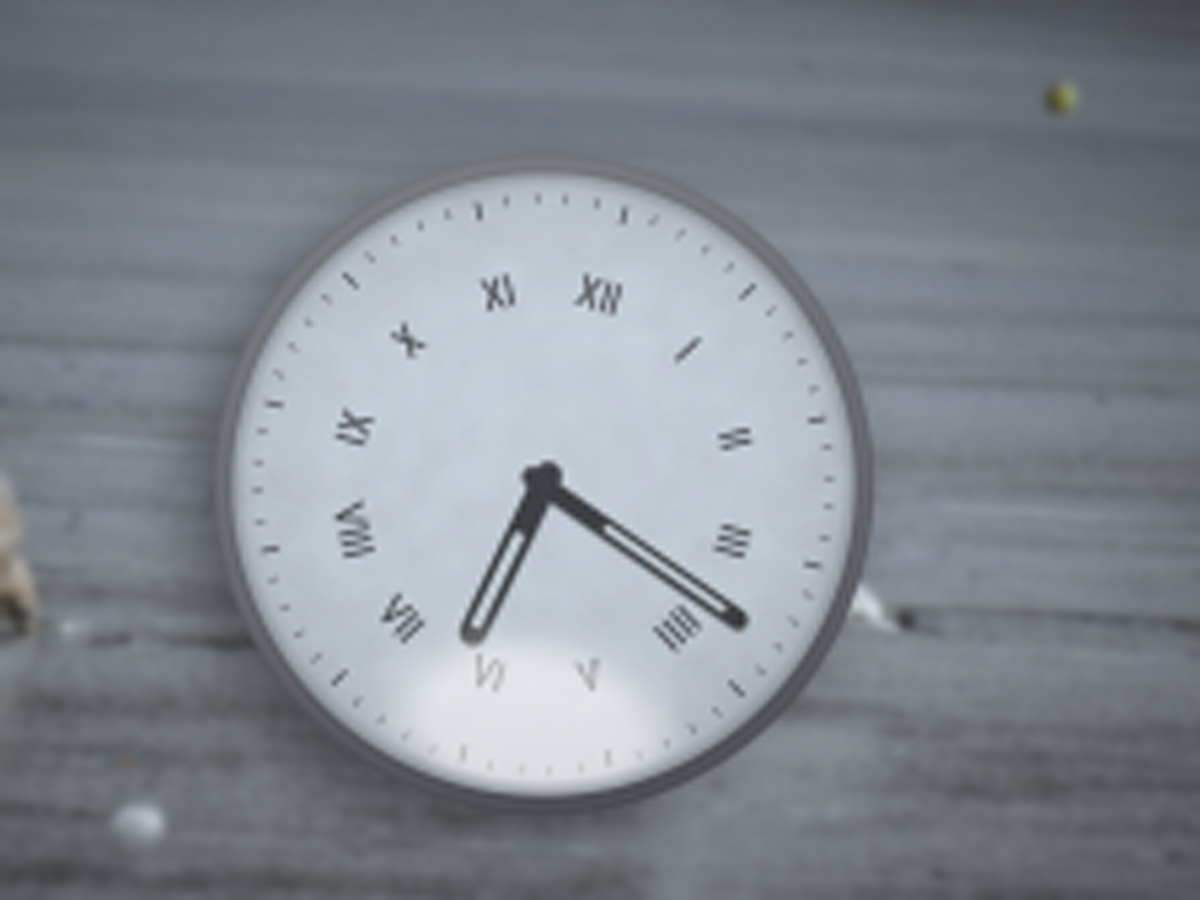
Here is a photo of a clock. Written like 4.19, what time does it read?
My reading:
6.18
